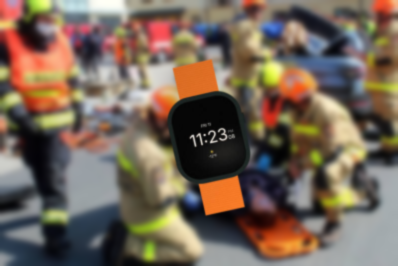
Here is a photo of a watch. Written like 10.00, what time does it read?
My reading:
11.23
